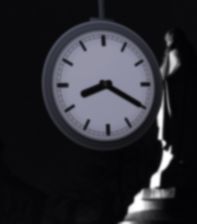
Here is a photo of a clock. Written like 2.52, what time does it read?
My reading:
8.20
